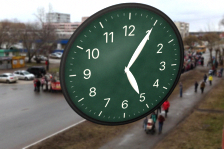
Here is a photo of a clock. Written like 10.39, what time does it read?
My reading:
5.05
